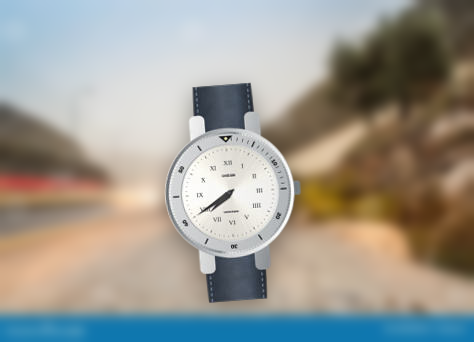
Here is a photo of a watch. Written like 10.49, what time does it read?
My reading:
7.40
